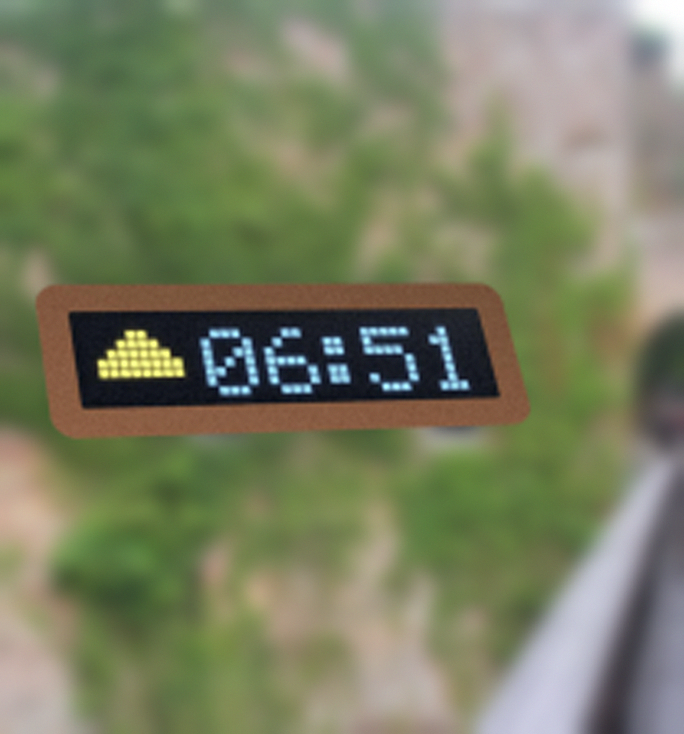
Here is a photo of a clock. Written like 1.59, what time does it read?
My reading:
6.51
